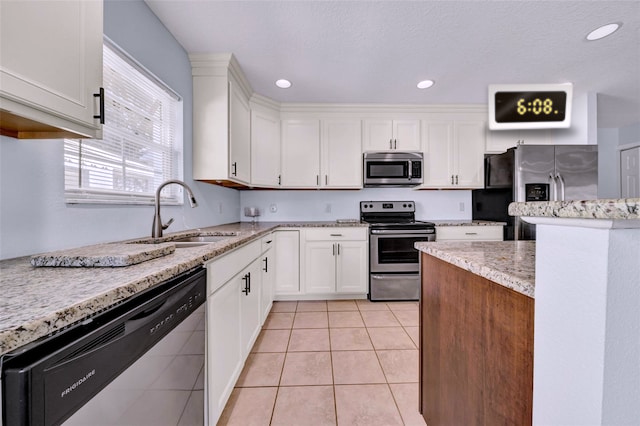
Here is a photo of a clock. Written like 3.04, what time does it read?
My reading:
6.08
